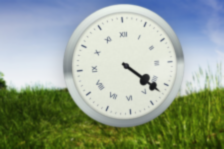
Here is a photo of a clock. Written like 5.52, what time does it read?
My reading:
4.22
